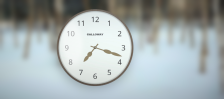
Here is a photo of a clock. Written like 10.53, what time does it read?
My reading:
7.18
